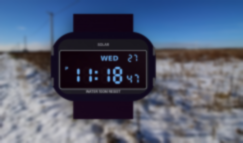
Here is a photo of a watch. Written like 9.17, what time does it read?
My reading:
11.18
